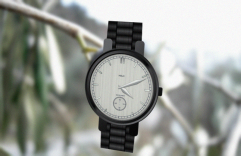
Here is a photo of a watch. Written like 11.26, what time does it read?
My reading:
4.11
